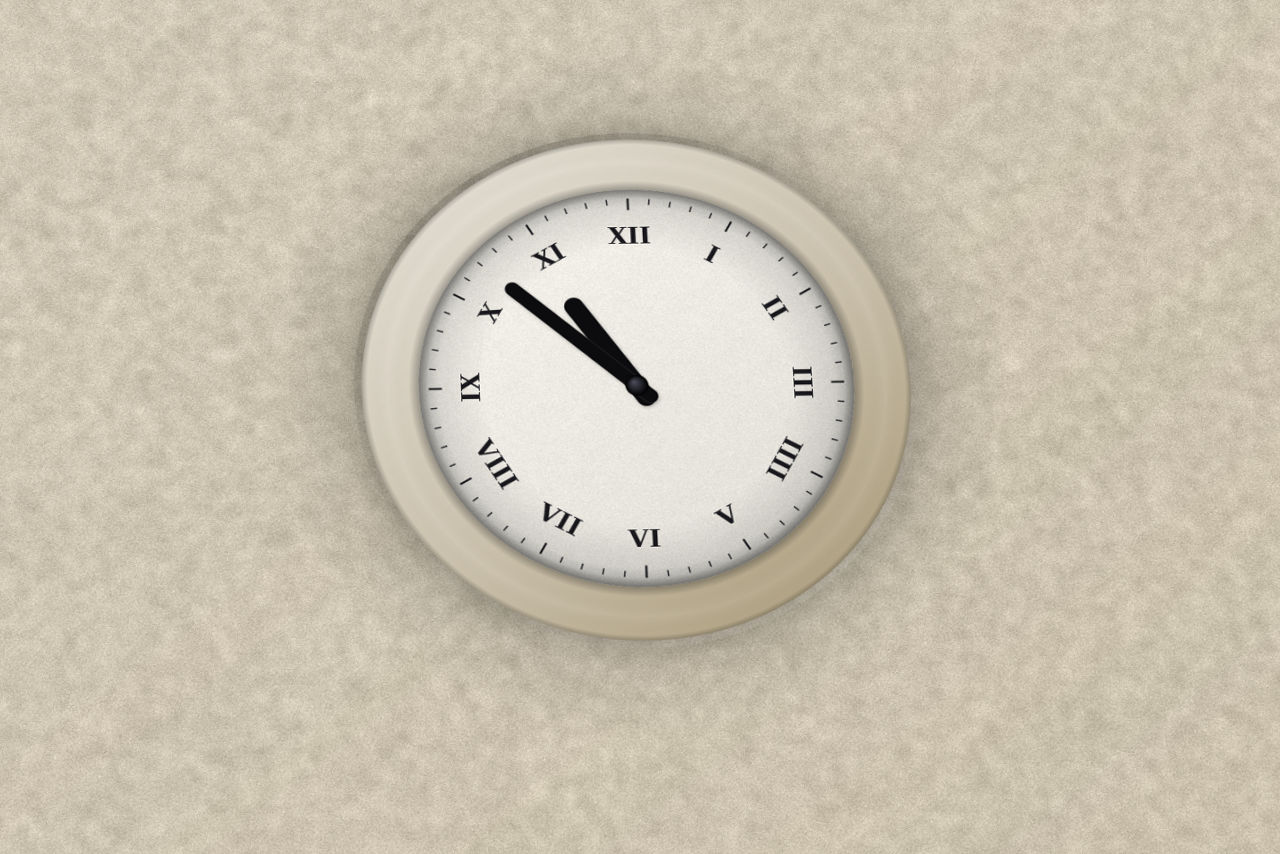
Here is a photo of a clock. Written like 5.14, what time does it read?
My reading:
10.52
